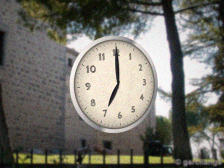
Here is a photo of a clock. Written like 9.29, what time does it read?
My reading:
7.00
